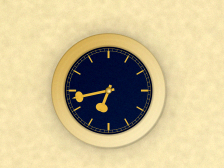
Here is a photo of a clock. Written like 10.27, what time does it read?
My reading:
6.43
